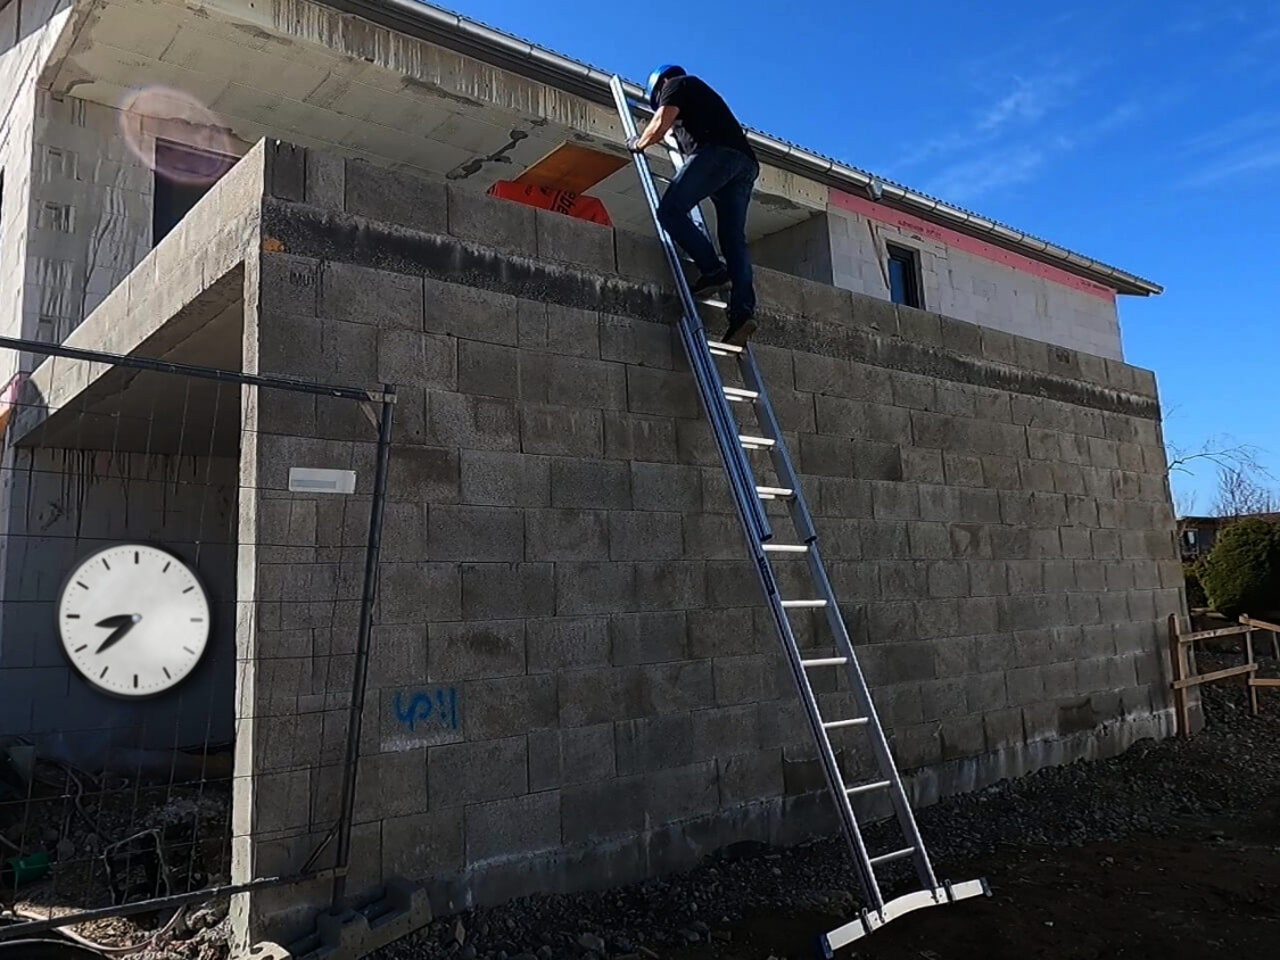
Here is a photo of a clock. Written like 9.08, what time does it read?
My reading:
8.38
